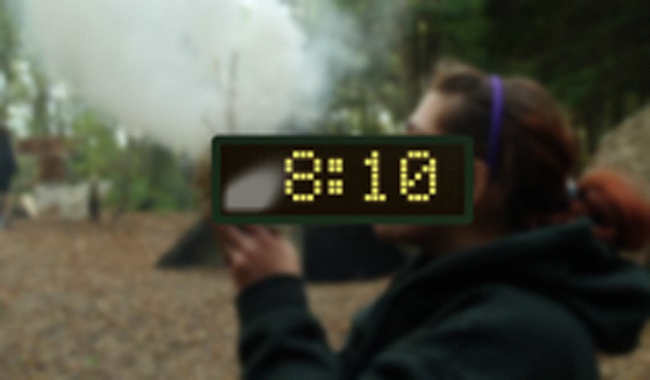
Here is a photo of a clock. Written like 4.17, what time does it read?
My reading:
8.10
